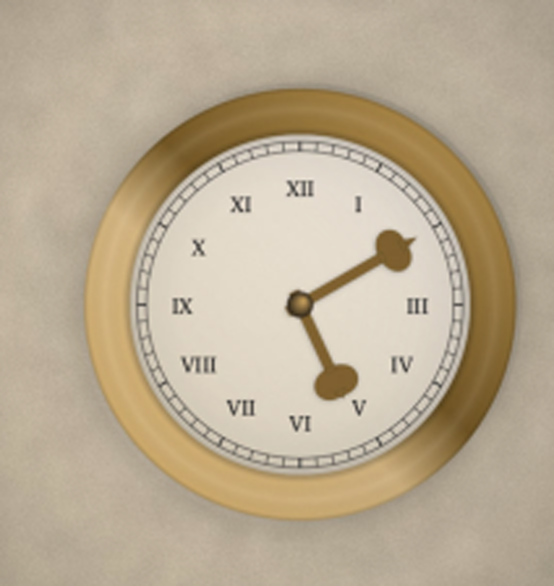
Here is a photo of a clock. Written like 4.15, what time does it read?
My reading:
5.10
